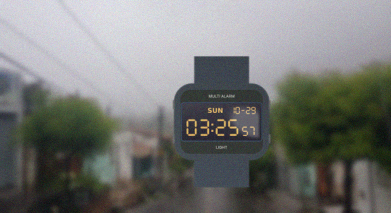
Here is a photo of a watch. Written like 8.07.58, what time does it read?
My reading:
3.25.57
